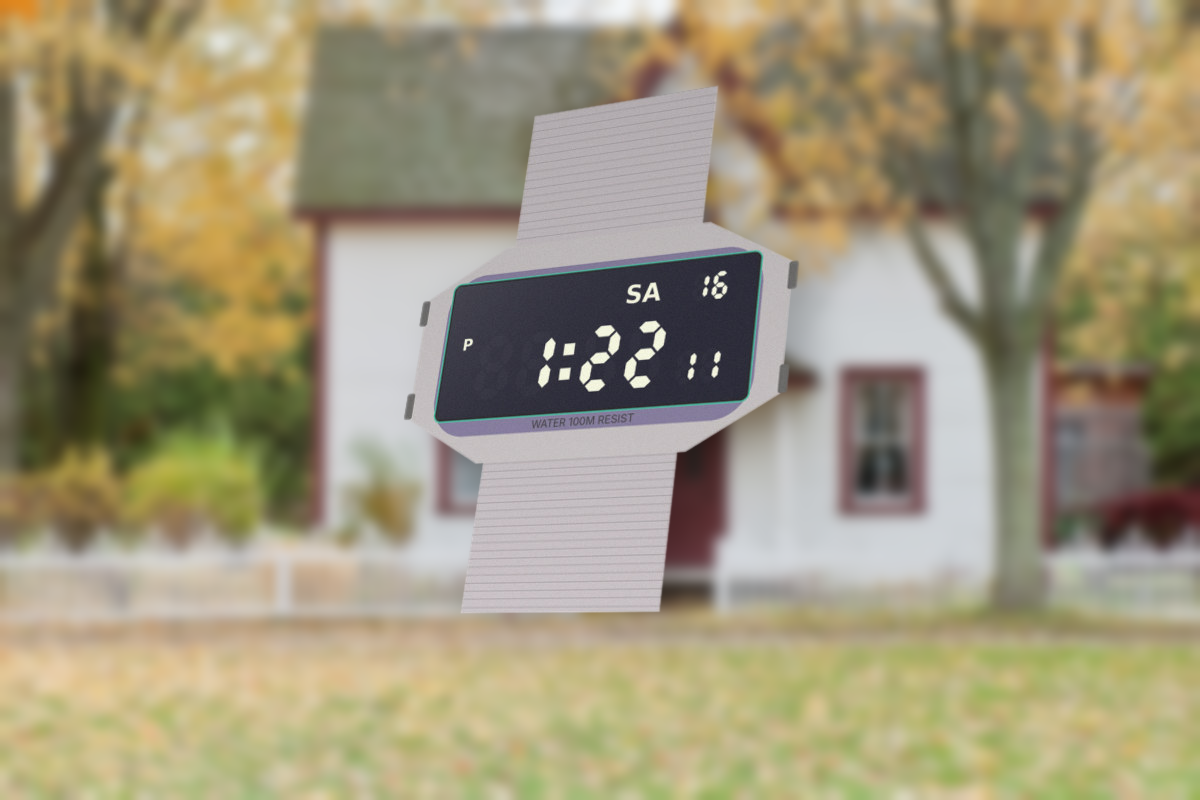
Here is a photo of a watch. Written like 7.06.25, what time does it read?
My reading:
1.22.11
